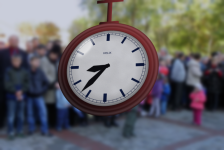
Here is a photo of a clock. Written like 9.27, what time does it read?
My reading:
8.37
